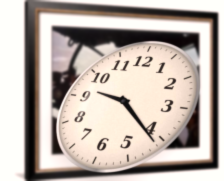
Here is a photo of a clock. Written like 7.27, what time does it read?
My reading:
9.21
